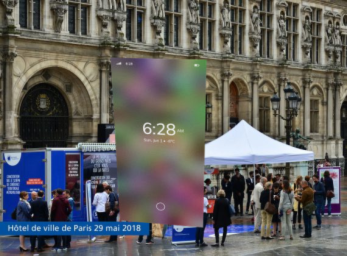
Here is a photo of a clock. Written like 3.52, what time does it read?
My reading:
6.28
